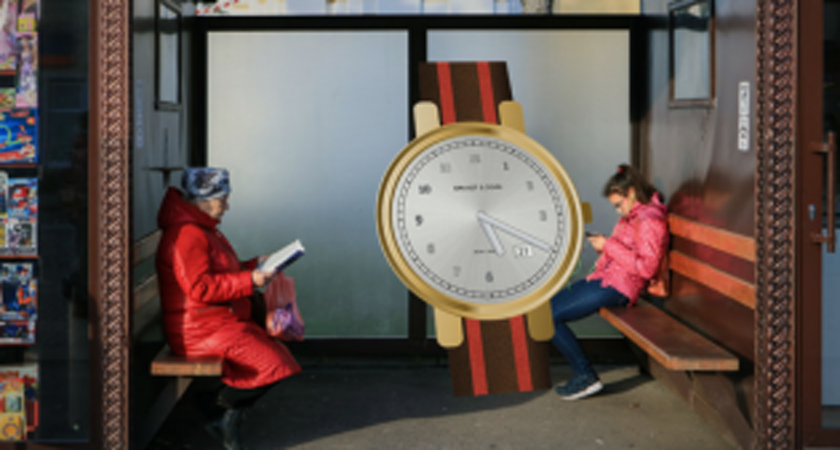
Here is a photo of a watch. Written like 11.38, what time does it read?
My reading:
5.20
